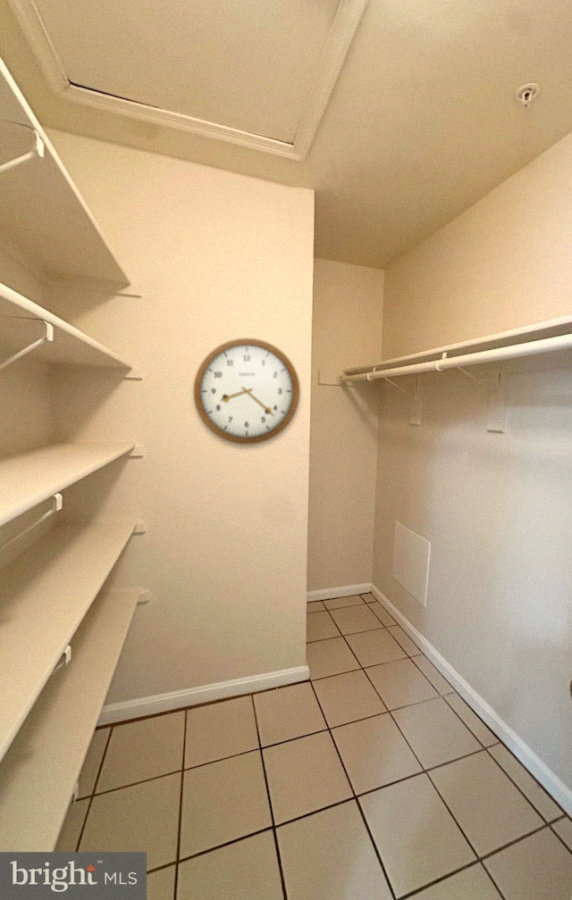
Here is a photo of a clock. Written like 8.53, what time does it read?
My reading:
8.22
